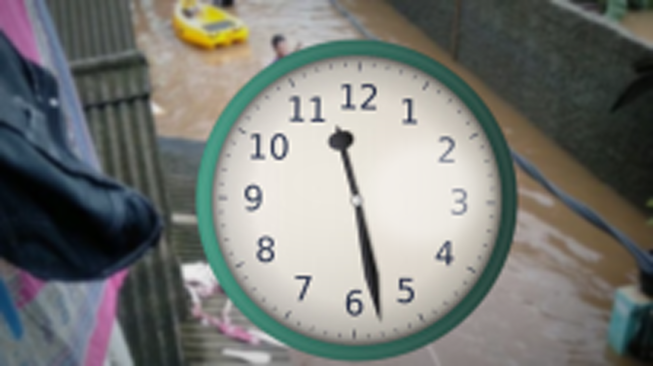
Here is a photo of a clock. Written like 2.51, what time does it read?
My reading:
11.28
